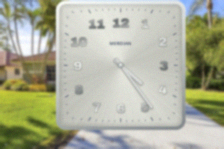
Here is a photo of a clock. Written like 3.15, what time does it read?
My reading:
4.24
